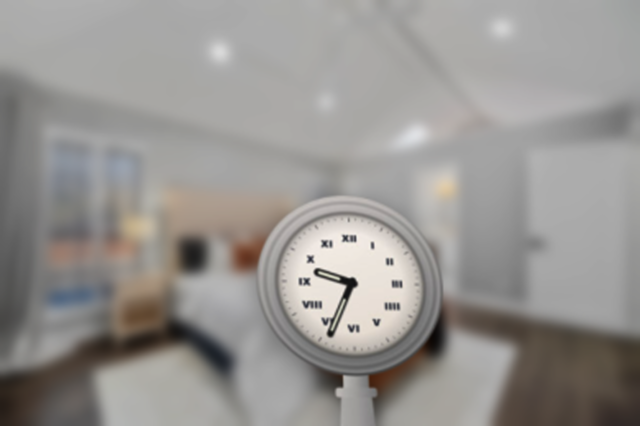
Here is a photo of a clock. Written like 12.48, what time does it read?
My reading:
9.34
